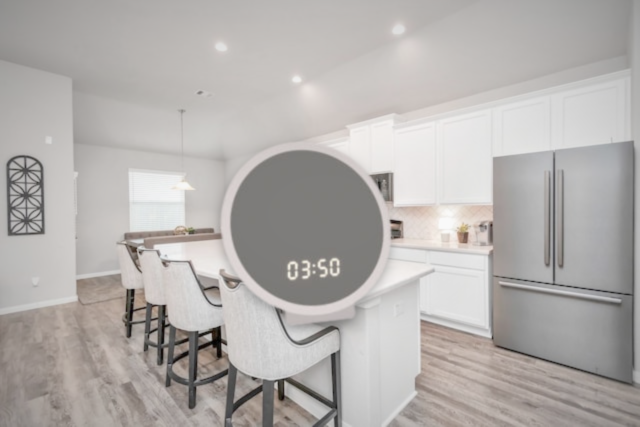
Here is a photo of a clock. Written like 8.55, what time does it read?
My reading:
3.50
